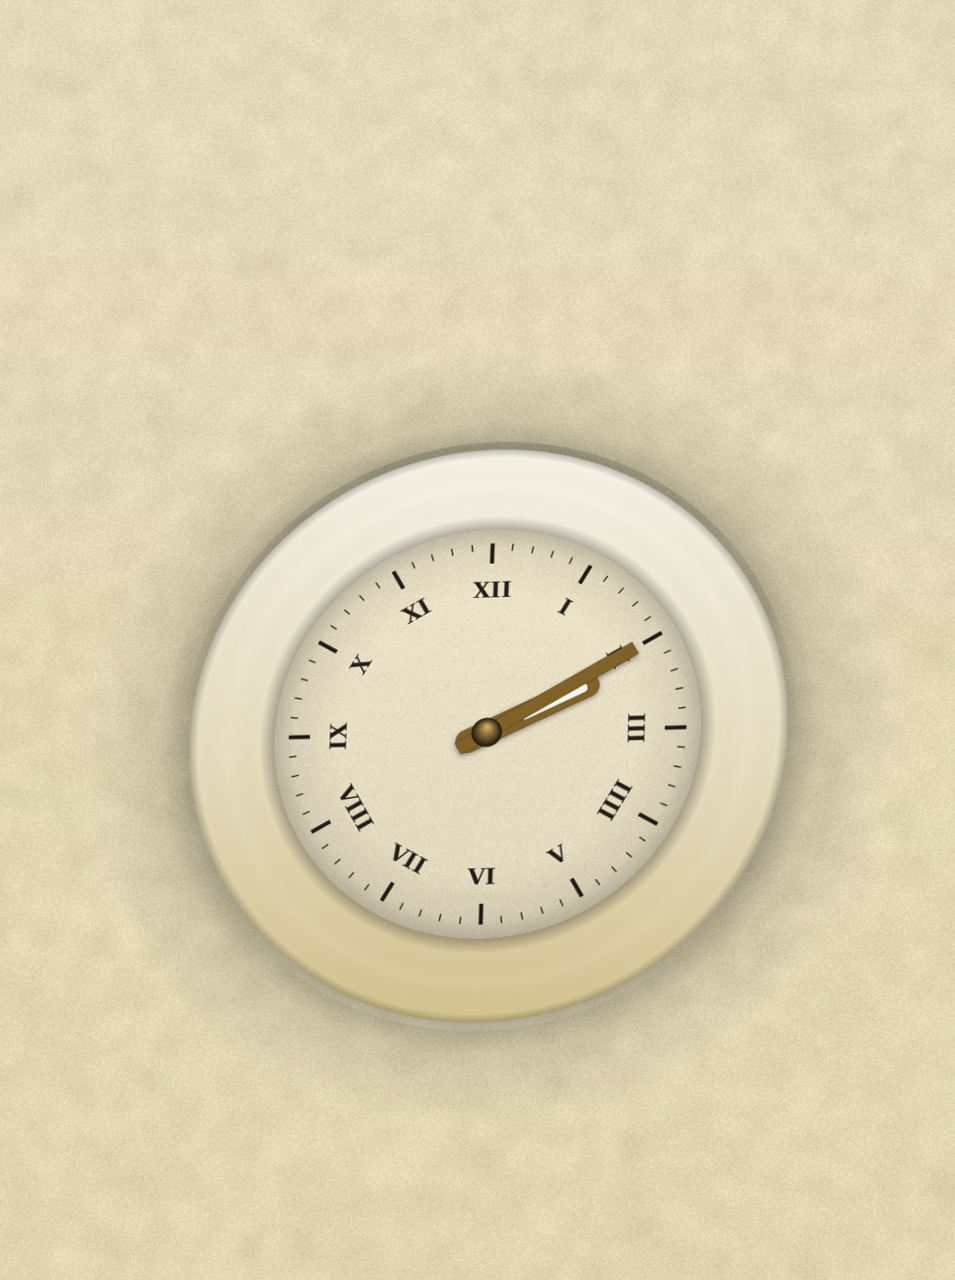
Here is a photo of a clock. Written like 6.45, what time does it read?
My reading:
2.10
